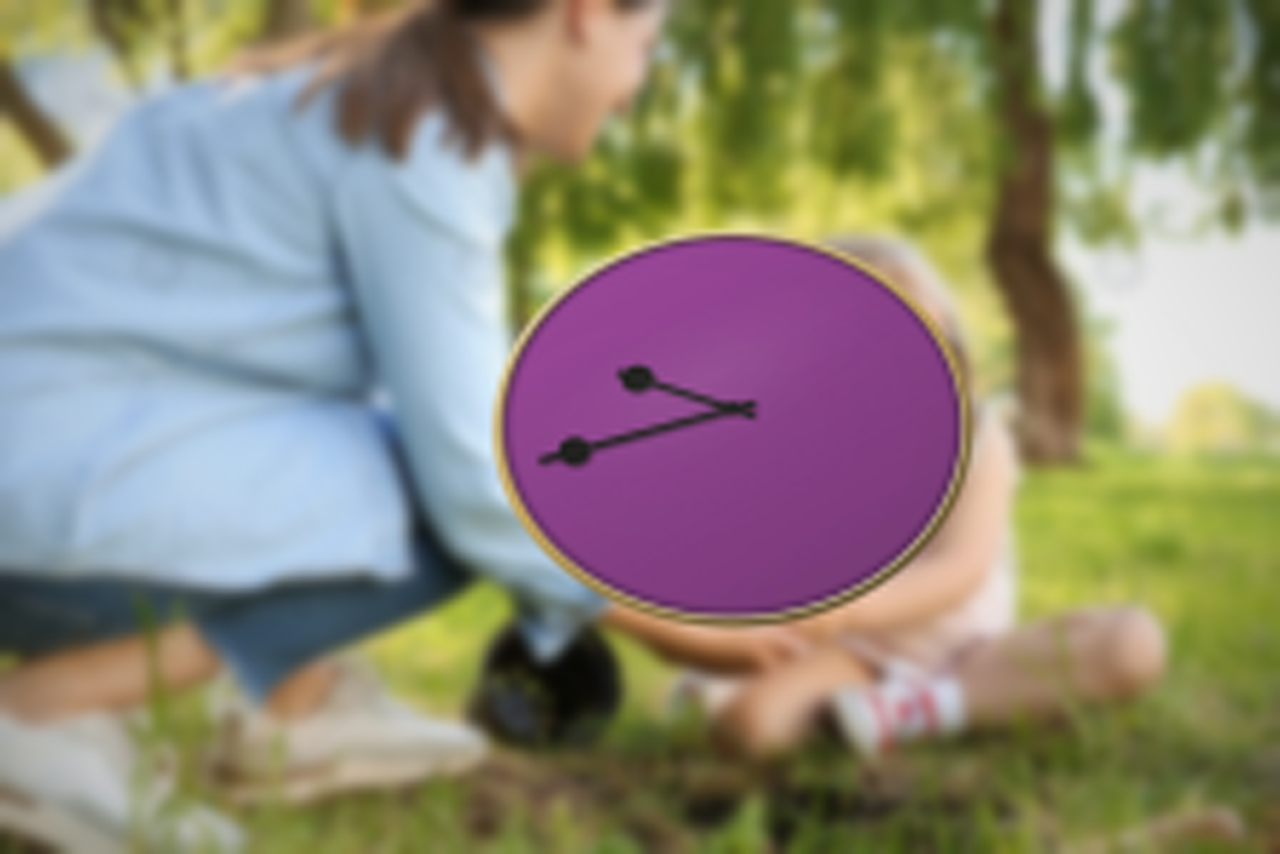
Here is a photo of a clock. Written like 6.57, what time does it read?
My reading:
9.42
